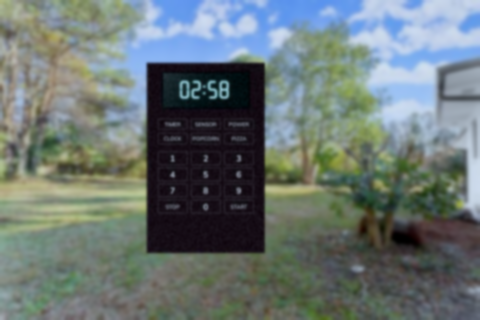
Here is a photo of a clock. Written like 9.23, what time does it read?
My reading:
2.58
